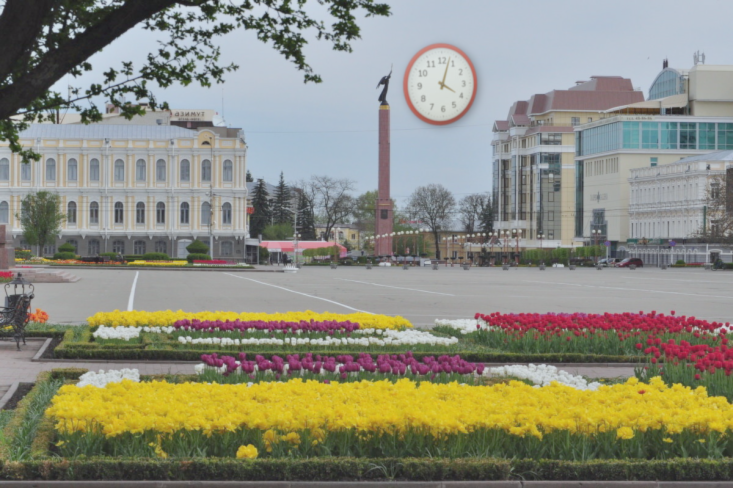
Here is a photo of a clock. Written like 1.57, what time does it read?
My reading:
4.03
